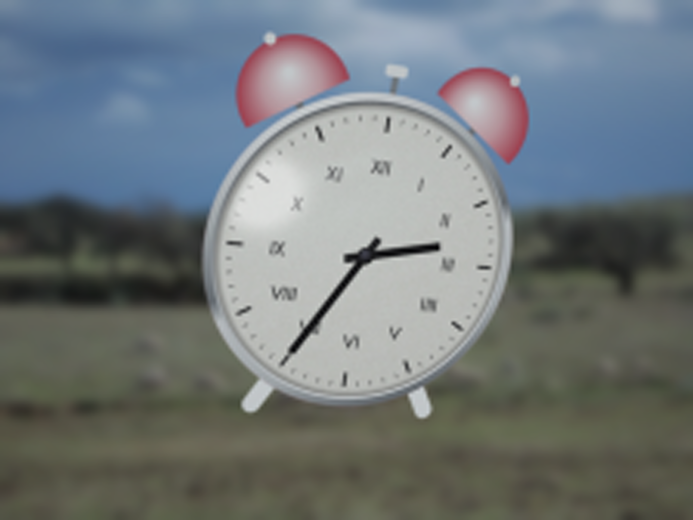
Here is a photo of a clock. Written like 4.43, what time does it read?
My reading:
2.35
